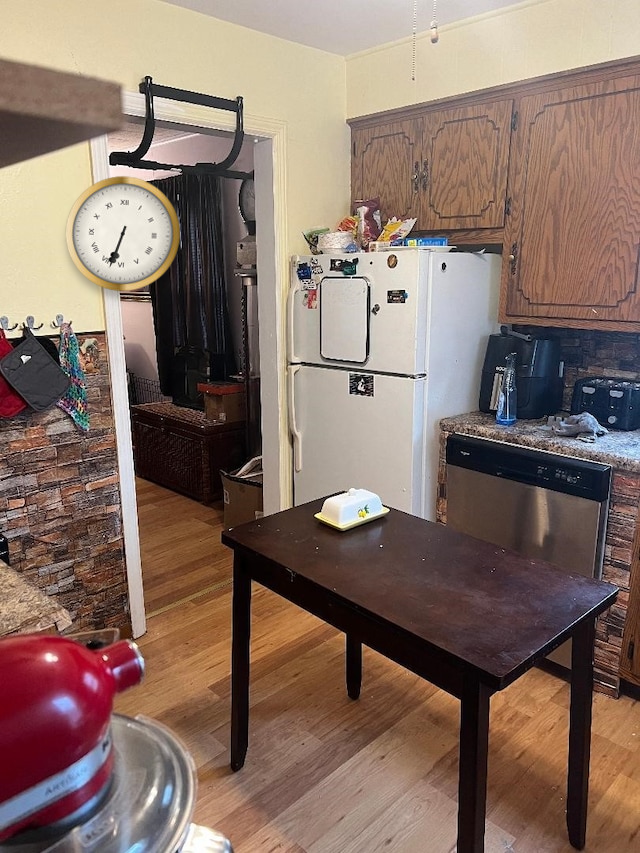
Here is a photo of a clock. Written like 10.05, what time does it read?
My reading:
6.33
